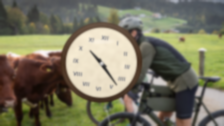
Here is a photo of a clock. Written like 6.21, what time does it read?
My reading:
10.23
